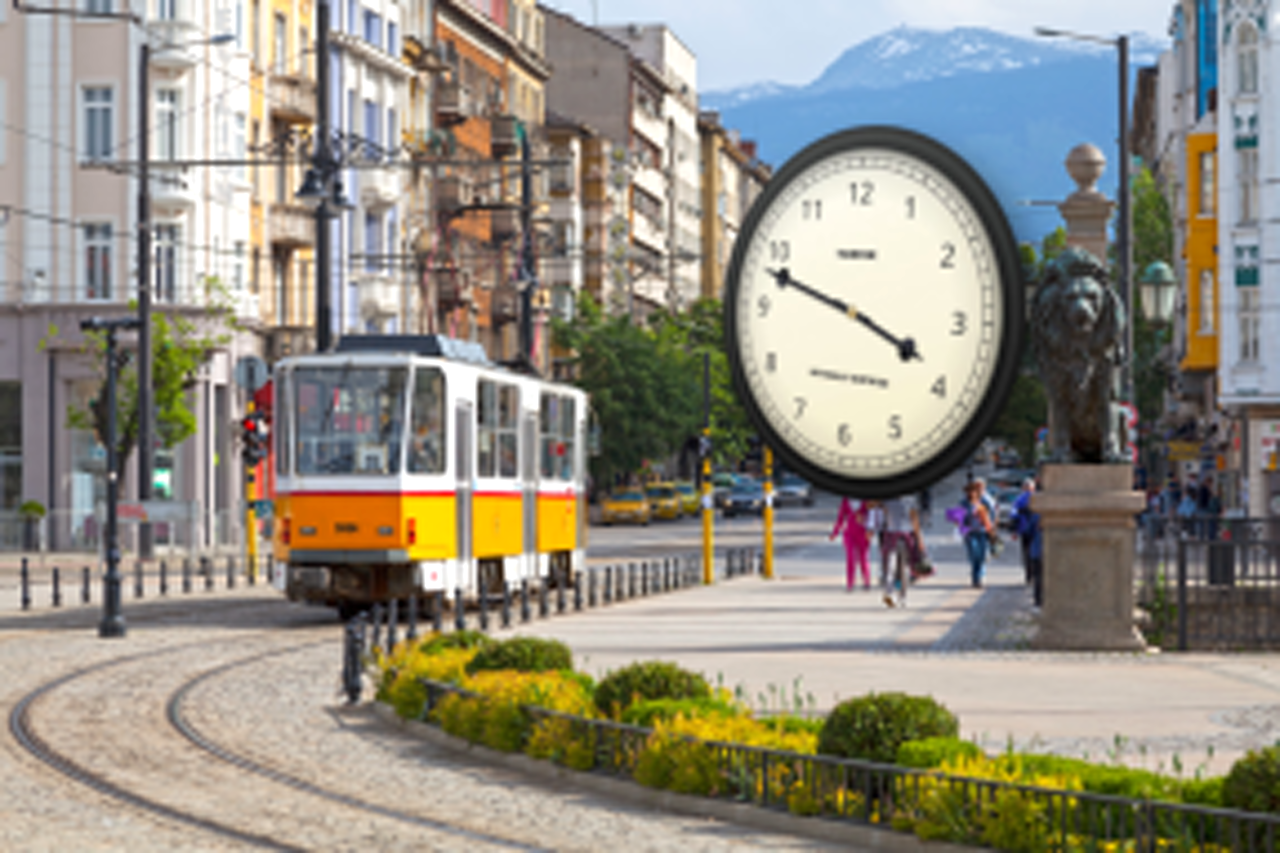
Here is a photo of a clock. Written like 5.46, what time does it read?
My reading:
3.48
